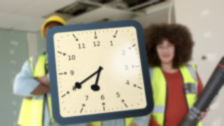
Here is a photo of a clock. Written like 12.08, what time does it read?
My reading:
6.40
